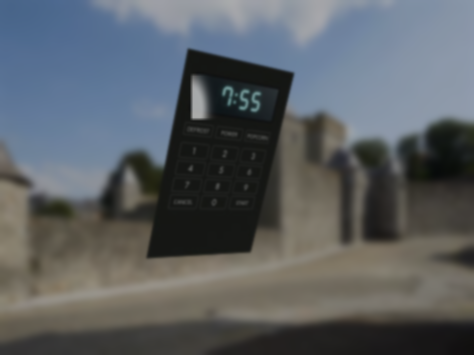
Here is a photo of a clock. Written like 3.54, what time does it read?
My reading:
7.55
